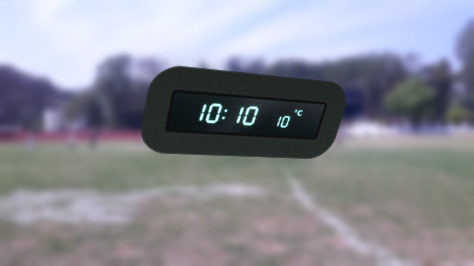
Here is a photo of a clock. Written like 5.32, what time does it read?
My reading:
10.10
